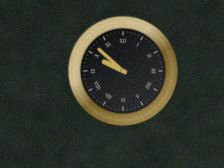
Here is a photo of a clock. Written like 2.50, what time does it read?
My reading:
9.52
